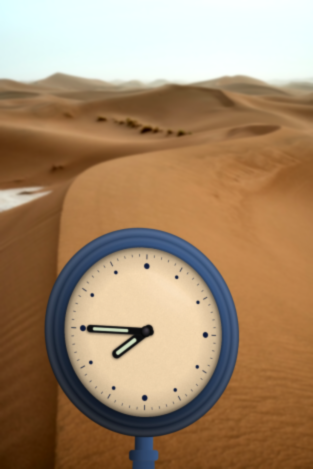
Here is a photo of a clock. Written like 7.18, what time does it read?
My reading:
7.45
